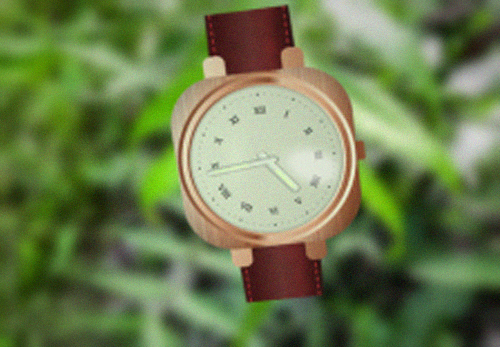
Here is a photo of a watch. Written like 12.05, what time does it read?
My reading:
4.44
